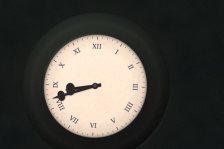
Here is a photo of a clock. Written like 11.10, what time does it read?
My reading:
8.42
